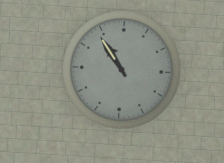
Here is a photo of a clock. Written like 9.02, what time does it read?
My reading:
10.54
